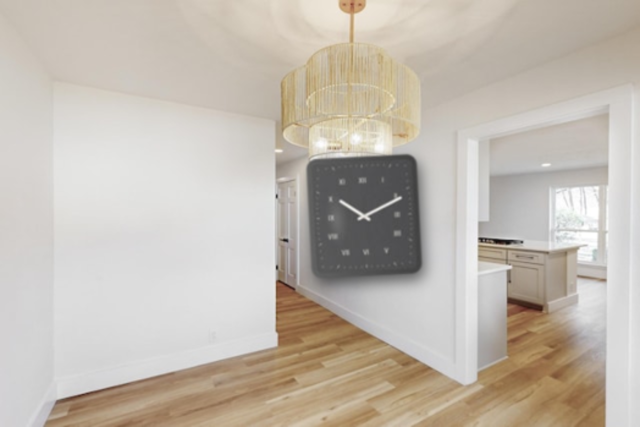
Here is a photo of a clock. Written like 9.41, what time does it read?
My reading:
10.11
